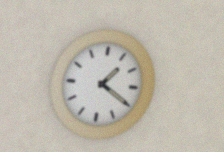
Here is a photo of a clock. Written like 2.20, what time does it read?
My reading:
1.20
